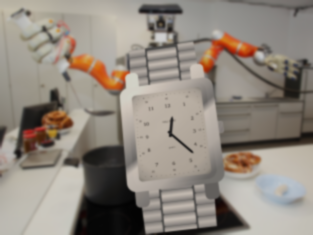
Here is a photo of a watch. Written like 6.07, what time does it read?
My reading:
12.23
